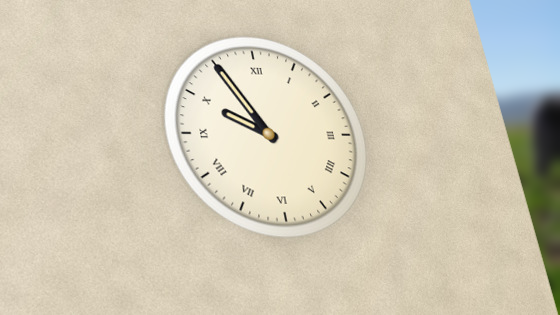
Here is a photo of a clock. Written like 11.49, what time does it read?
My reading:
9.55
